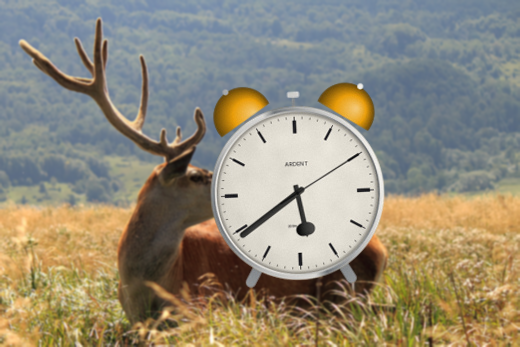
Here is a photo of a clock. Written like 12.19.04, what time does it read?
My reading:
5.39.10
